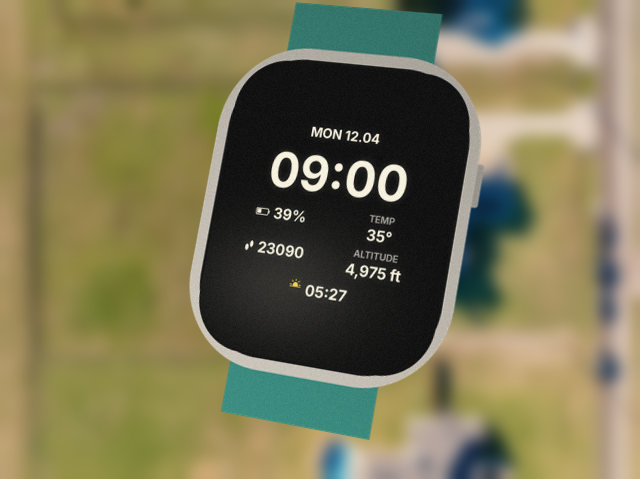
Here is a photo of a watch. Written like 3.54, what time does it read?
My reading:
9.00
